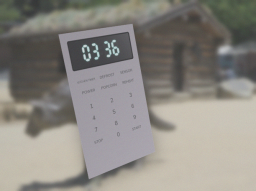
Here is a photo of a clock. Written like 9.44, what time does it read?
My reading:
3.36
